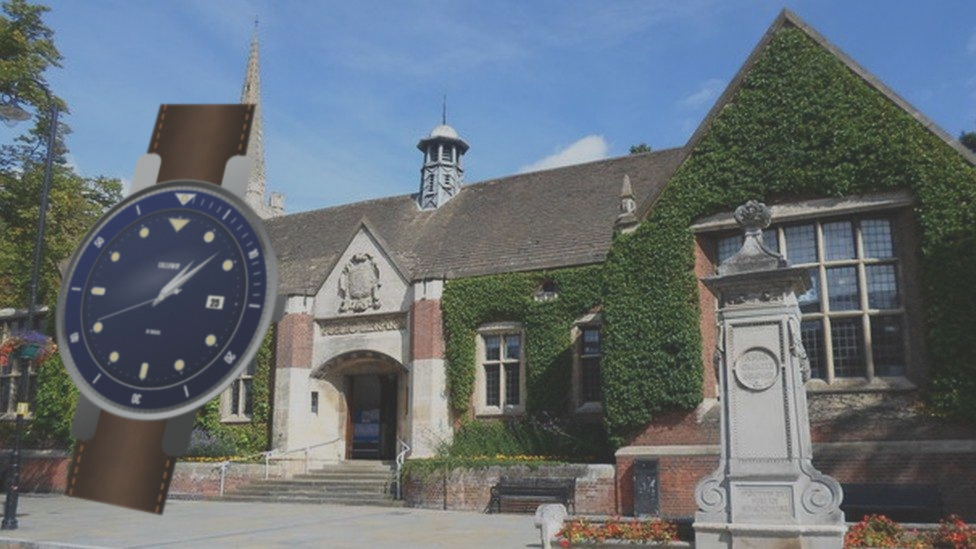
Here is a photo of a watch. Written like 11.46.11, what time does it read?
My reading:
1.07.41
